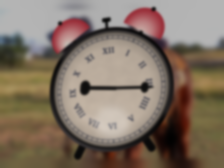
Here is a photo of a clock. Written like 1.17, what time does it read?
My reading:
9.16
